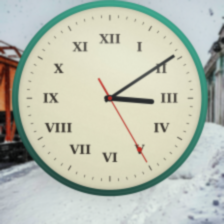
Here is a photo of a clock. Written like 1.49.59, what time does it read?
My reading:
3.09.25
